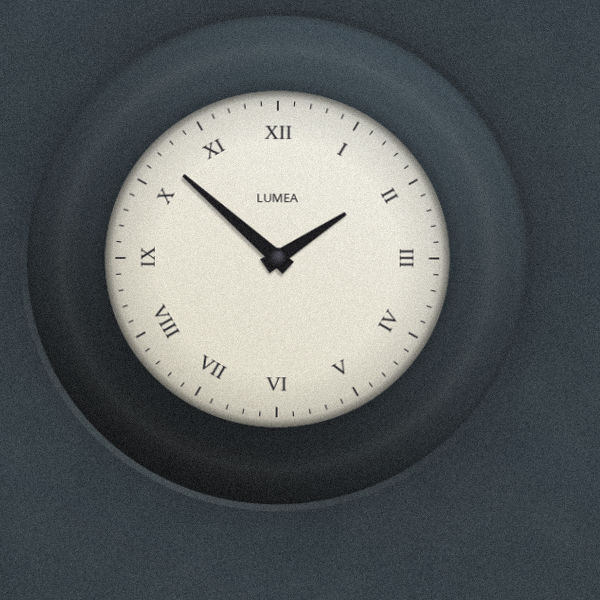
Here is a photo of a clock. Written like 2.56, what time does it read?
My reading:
1.52
